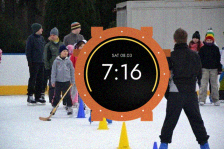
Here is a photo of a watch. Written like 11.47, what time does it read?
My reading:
7.16
